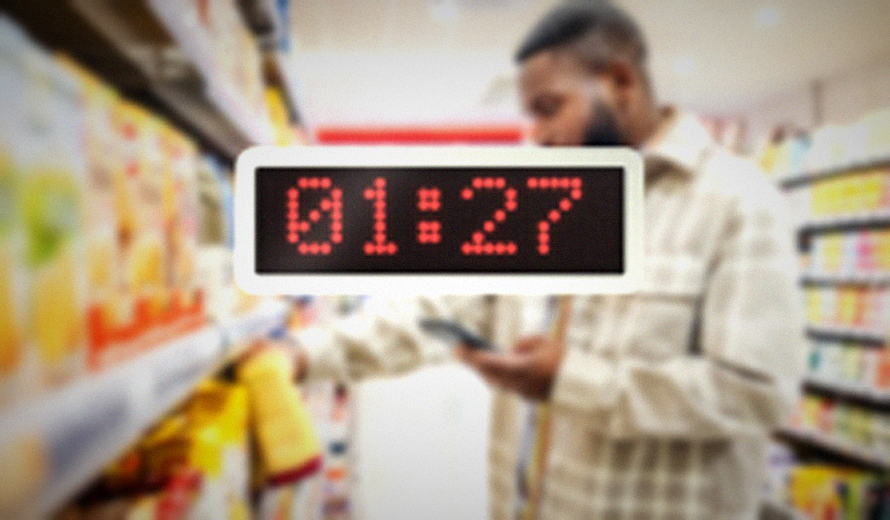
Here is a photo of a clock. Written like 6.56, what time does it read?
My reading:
1.27
